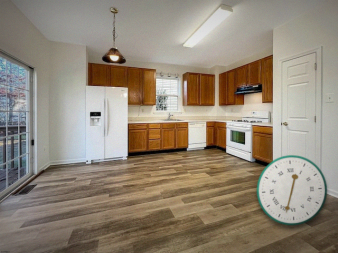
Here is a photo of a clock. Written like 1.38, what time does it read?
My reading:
12.33
